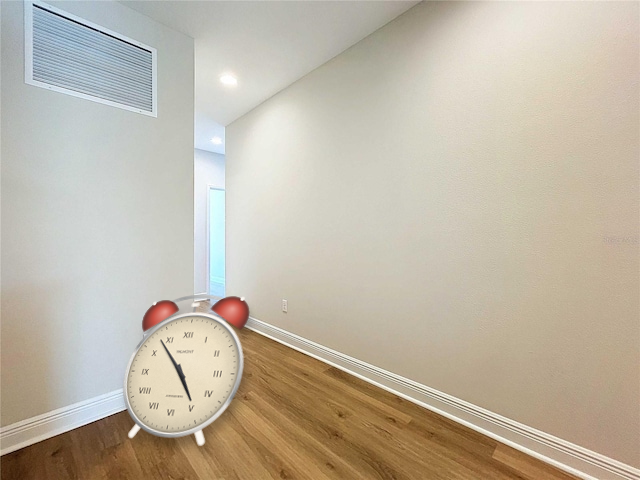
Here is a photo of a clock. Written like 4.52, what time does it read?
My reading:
4.53
